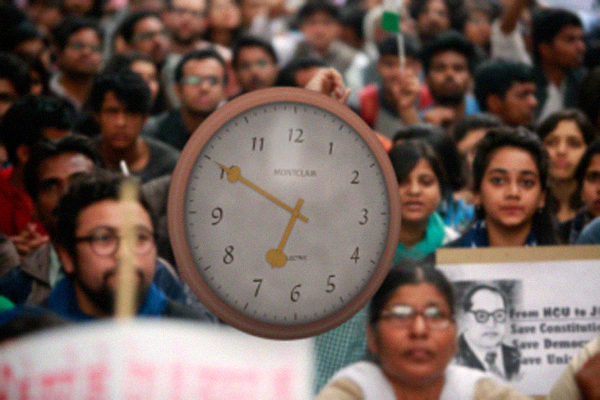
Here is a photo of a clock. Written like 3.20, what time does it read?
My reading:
6.50
